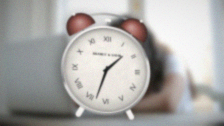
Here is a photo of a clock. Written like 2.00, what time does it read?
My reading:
1.33
